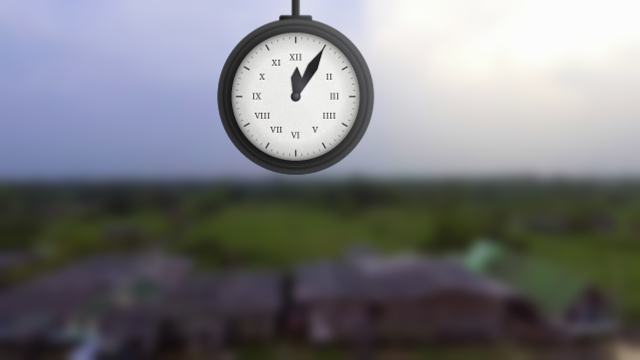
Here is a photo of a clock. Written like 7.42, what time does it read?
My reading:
12.05
